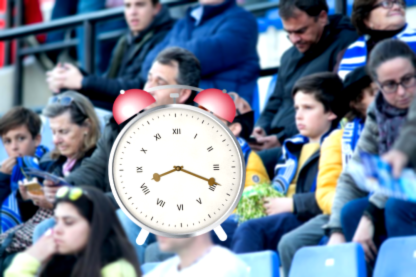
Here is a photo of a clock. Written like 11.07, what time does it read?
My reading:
8.19
